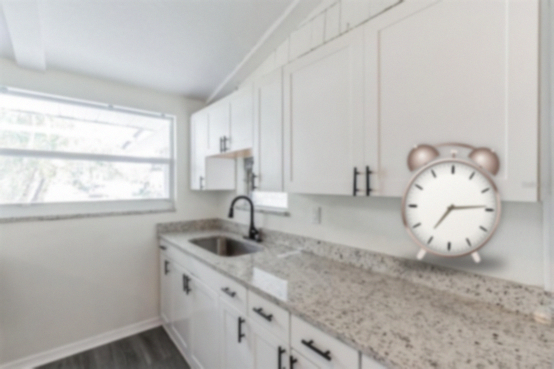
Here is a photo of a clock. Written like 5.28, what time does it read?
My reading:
7.14
